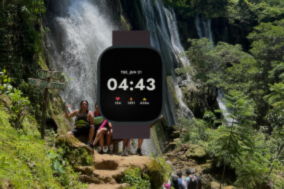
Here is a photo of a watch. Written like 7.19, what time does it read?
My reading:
4.43
